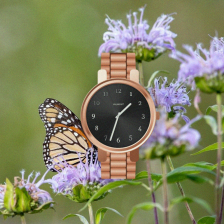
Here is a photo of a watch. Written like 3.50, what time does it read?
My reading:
1.33
